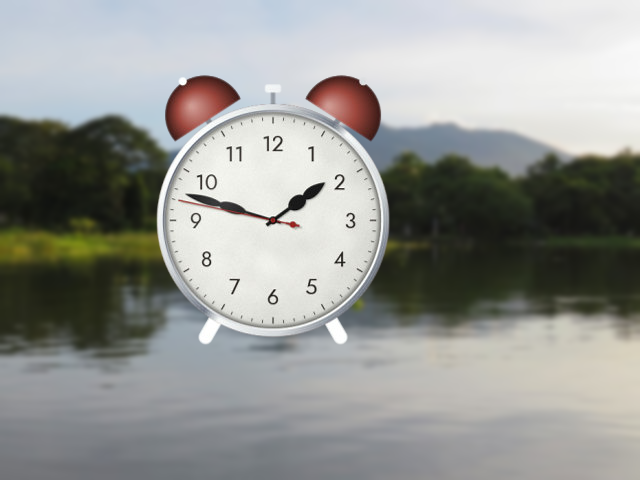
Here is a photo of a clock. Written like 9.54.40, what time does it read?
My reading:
1.47.47
